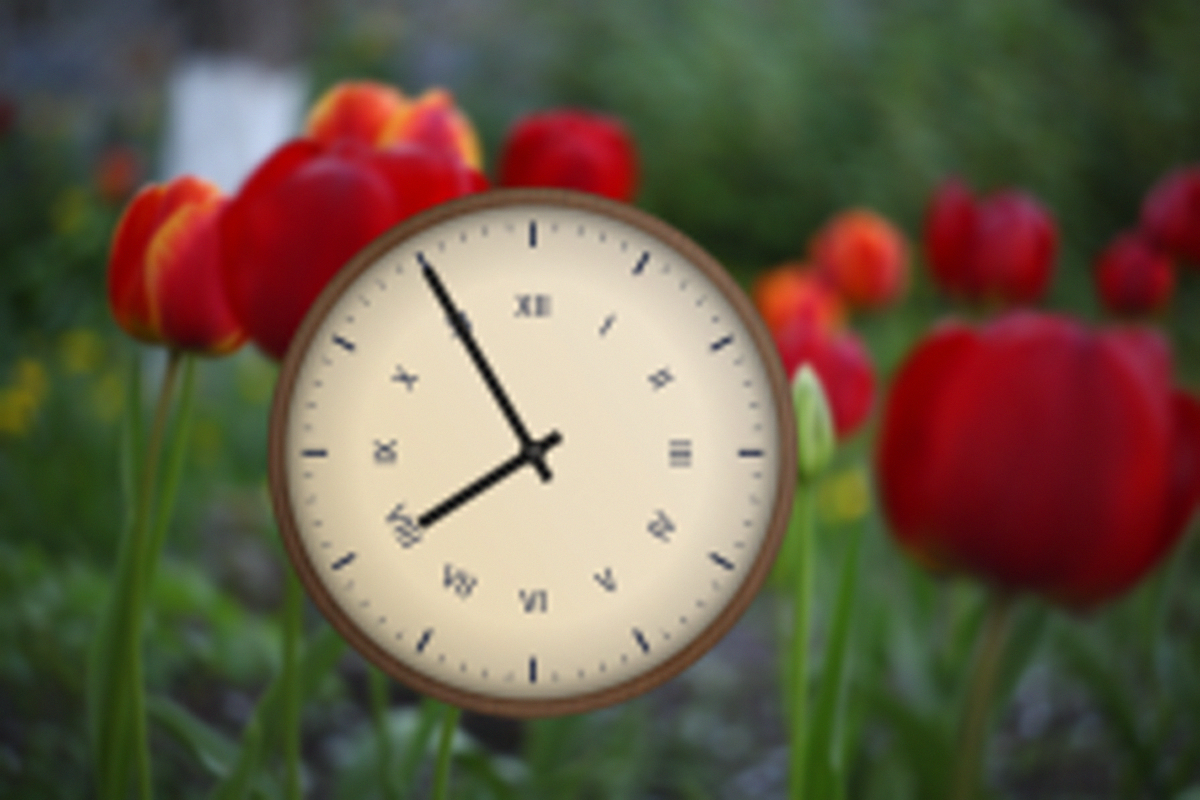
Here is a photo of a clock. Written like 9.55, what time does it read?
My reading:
7.55
